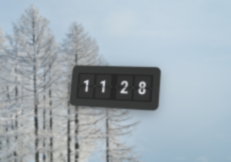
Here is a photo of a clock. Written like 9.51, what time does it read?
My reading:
11.28
